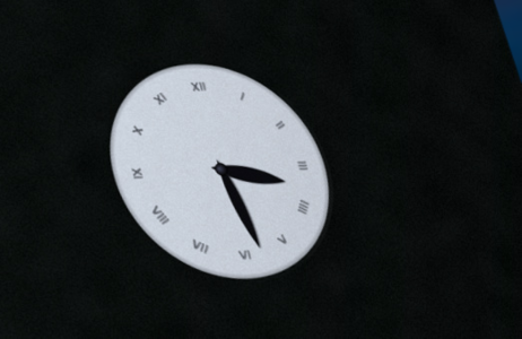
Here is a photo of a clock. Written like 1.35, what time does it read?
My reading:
3.28
